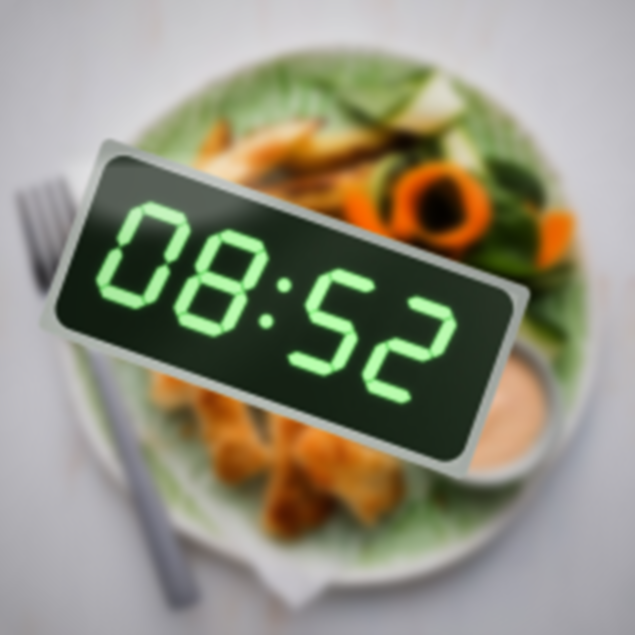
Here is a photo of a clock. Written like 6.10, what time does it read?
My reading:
8.52
